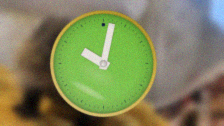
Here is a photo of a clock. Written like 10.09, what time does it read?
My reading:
10.02
